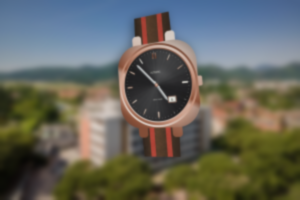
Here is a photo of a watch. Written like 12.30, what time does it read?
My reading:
4.53
